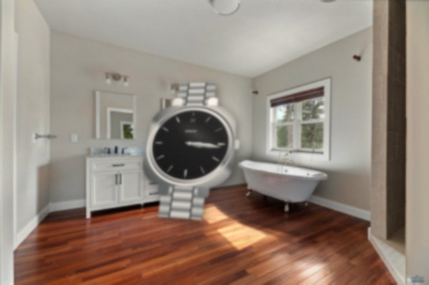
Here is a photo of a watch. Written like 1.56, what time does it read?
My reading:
3.16
